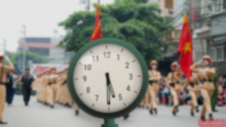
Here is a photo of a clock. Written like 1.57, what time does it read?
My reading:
5.30
